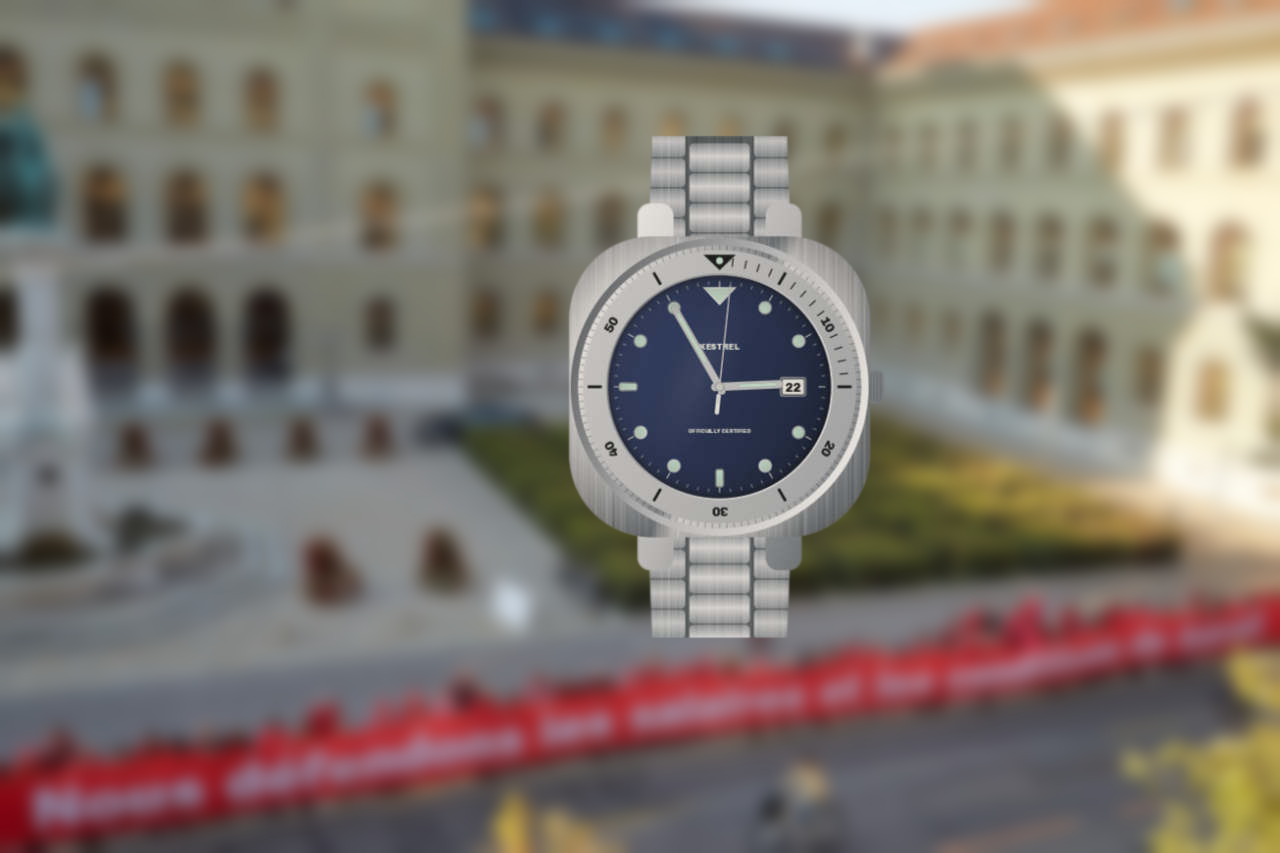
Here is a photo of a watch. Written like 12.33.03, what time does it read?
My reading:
2.55.01
